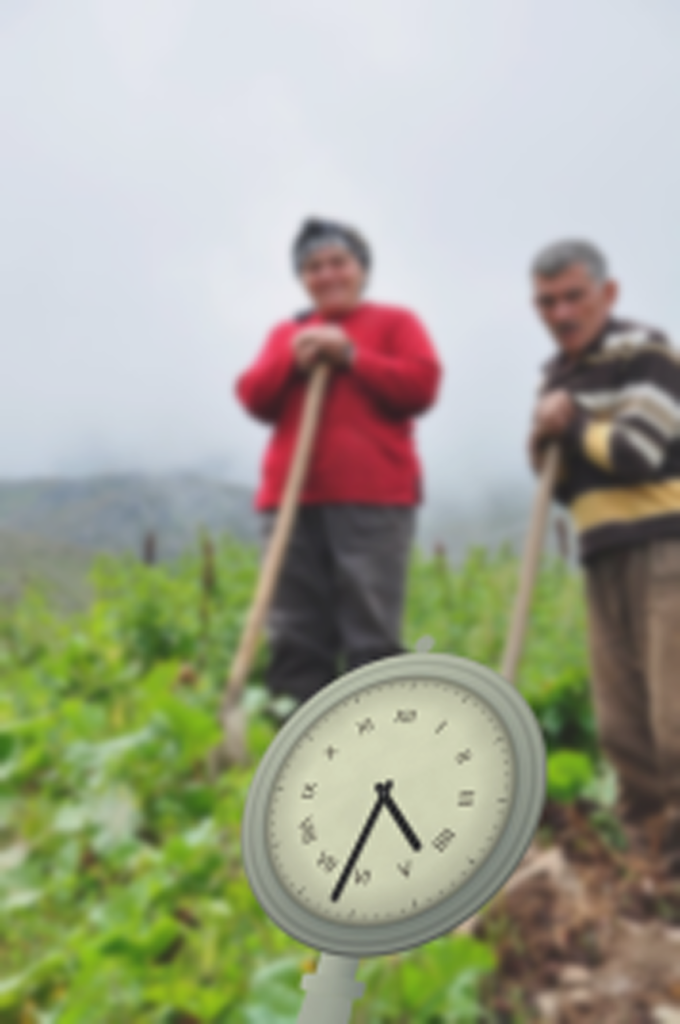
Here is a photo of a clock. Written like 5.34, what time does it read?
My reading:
4.32
